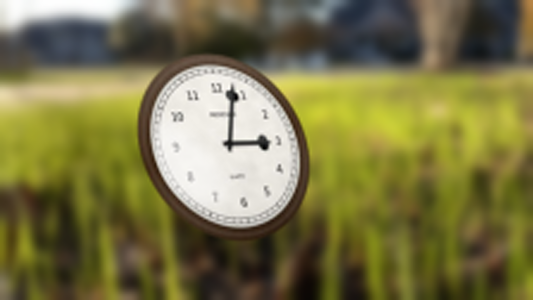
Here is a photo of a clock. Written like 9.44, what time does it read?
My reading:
3.03
